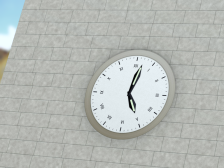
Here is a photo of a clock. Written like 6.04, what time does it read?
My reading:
5.02
